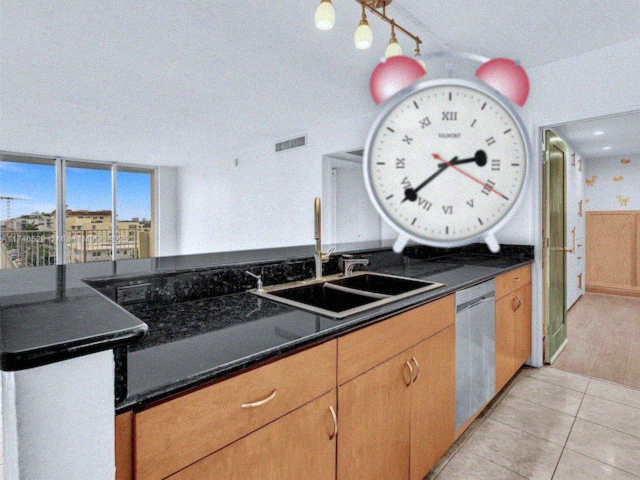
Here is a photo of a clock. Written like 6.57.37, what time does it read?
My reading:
2.38.20
